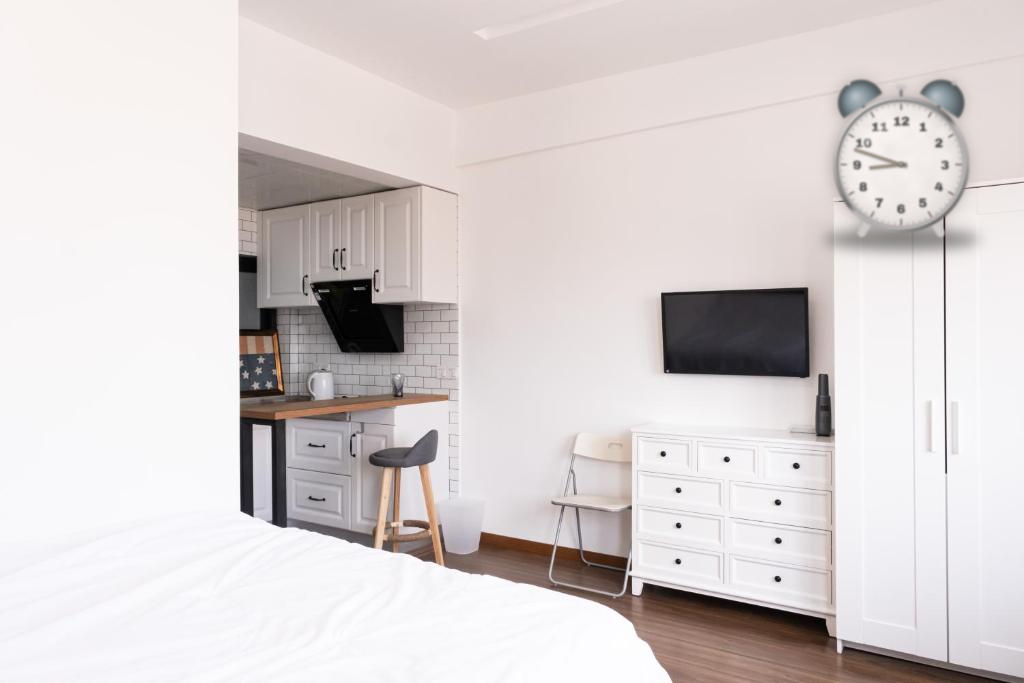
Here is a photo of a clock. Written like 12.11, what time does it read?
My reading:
8.48
